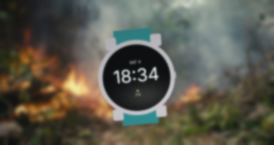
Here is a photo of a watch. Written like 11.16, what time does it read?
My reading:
18.34
